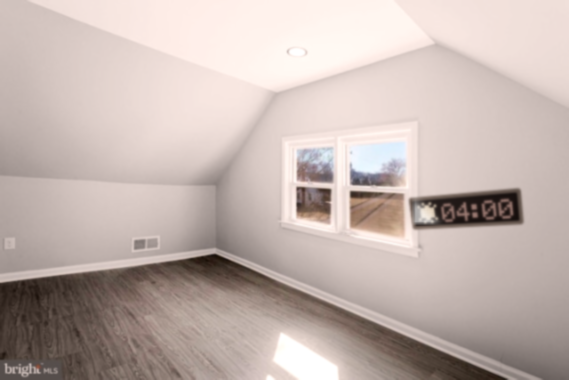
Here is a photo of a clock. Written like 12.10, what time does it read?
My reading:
4.00
